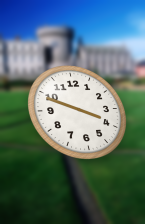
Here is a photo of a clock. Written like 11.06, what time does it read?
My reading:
3.49
